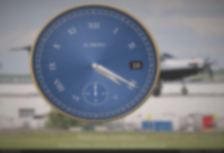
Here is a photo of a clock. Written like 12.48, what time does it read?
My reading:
4.20
